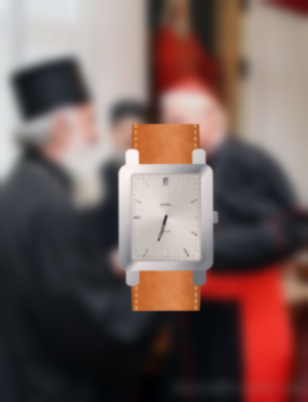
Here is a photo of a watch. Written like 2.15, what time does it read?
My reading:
6.33
